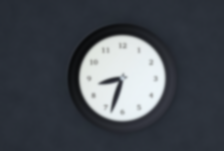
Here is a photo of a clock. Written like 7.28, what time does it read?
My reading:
8.33
